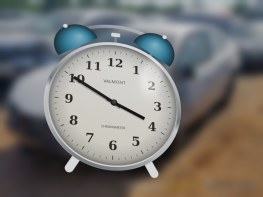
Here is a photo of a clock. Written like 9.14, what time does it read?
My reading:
3.50
